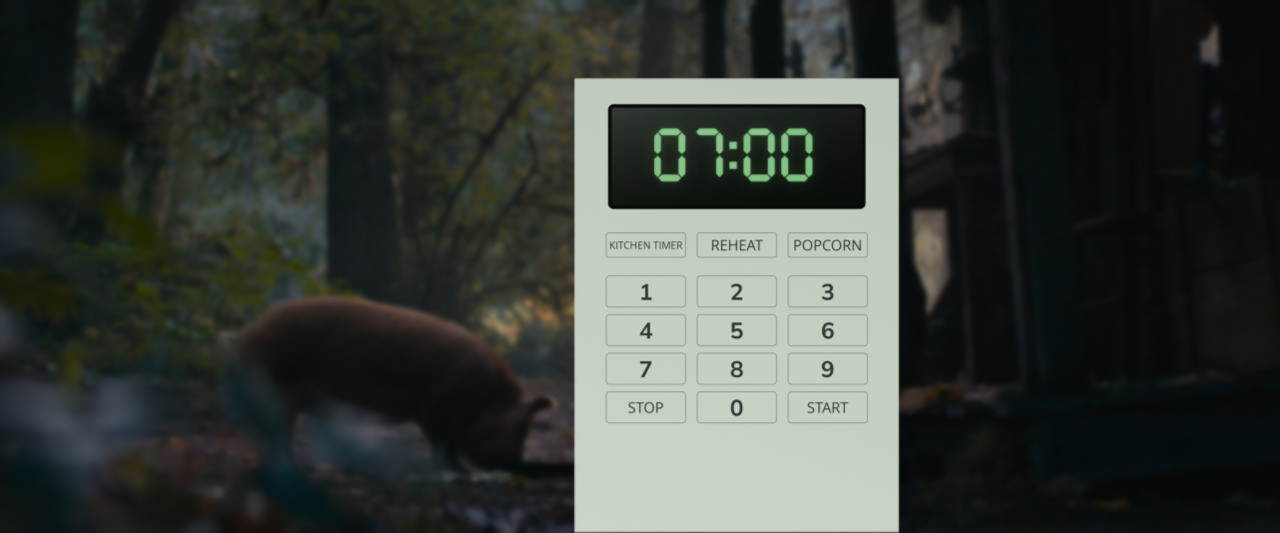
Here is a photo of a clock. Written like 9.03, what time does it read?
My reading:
7.00
